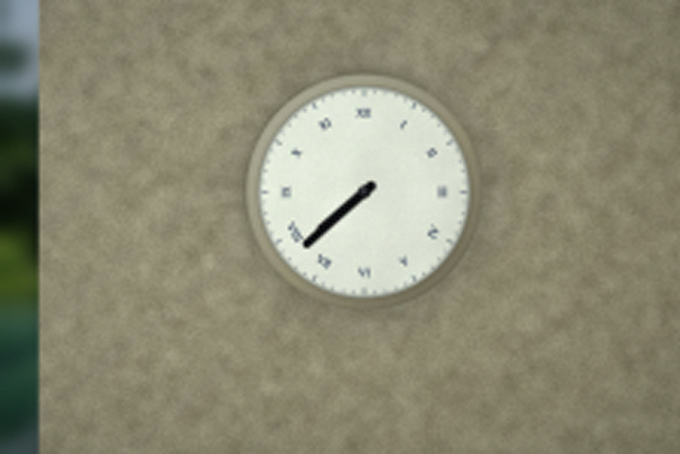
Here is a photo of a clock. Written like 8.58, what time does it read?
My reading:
7.38
